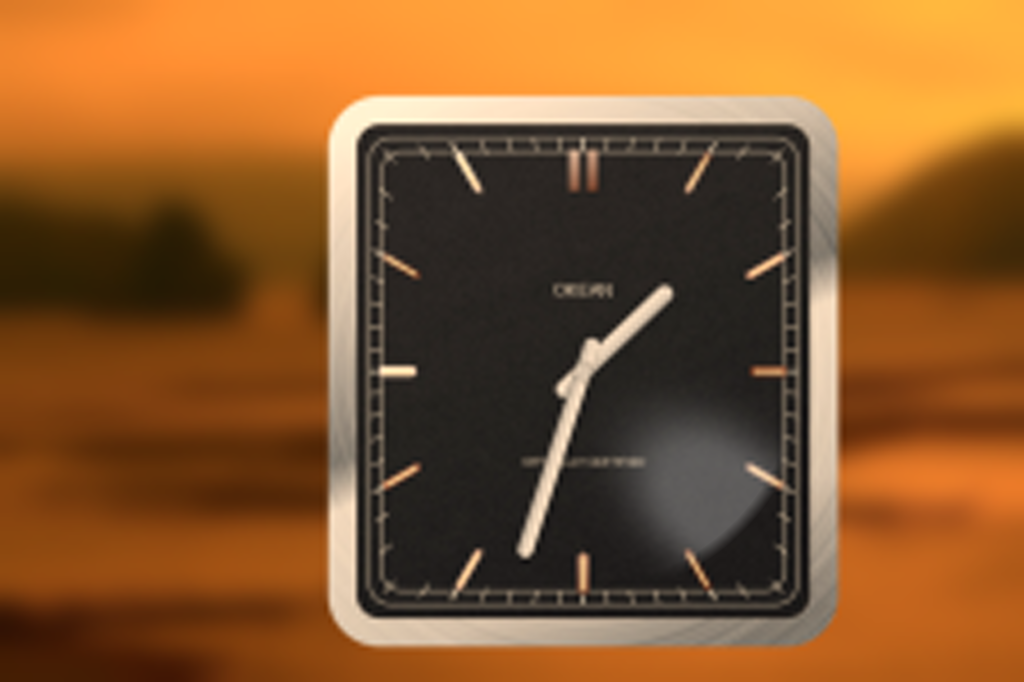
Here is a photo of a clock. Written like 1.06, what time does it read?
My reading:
1.33
